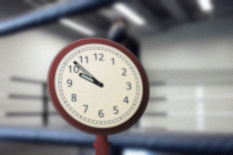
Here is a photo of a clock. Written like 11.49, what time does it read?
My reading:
9.52
